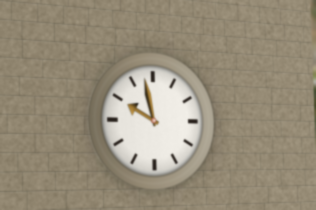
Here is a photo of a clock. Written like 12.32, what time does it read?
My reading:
9.58
